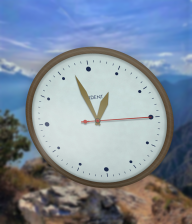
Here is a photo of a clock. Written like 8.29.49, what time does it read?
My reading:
12.57.15
